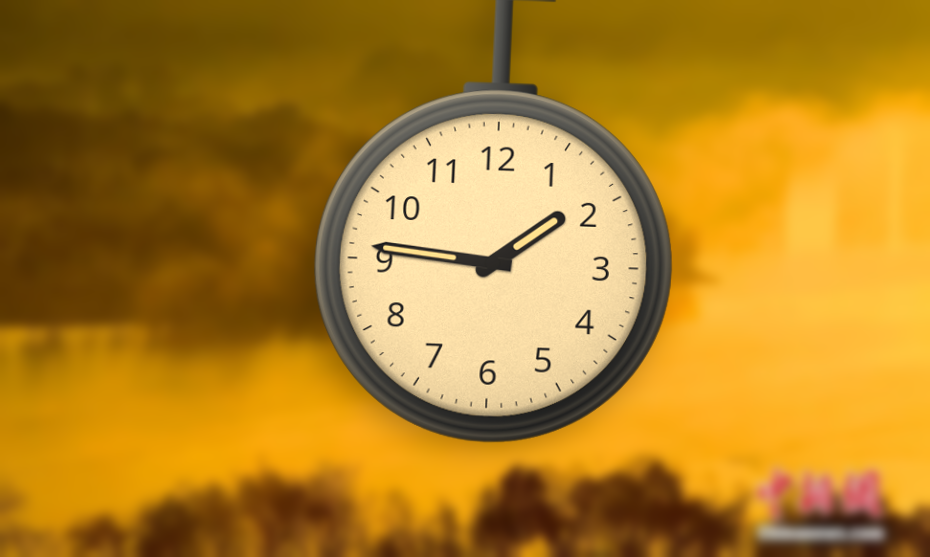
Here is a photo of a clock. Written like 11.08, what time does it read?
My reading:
1.46
